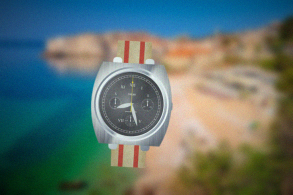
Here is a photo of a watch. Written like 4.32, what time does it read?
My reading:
8.27
